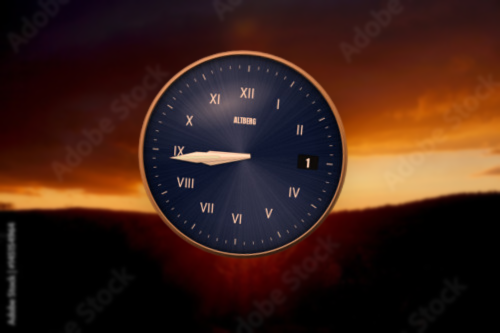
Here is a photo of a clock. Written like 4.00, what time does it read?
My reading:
8.44
